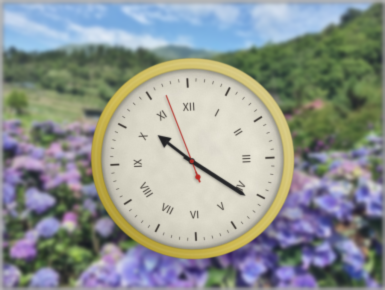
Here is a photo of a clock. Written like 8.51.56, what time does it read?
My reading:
10.20.57
